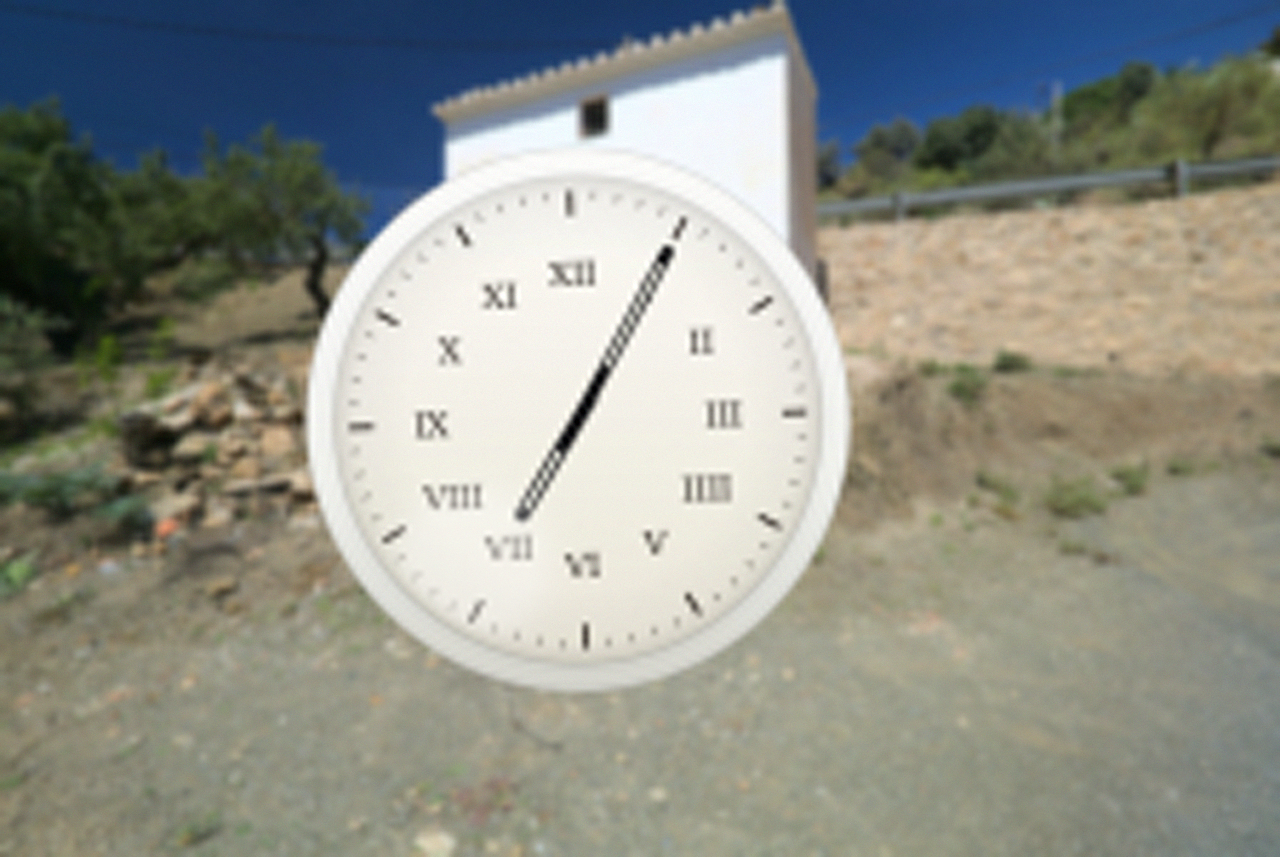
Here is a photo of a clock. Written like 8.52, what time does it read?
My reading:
7.05
